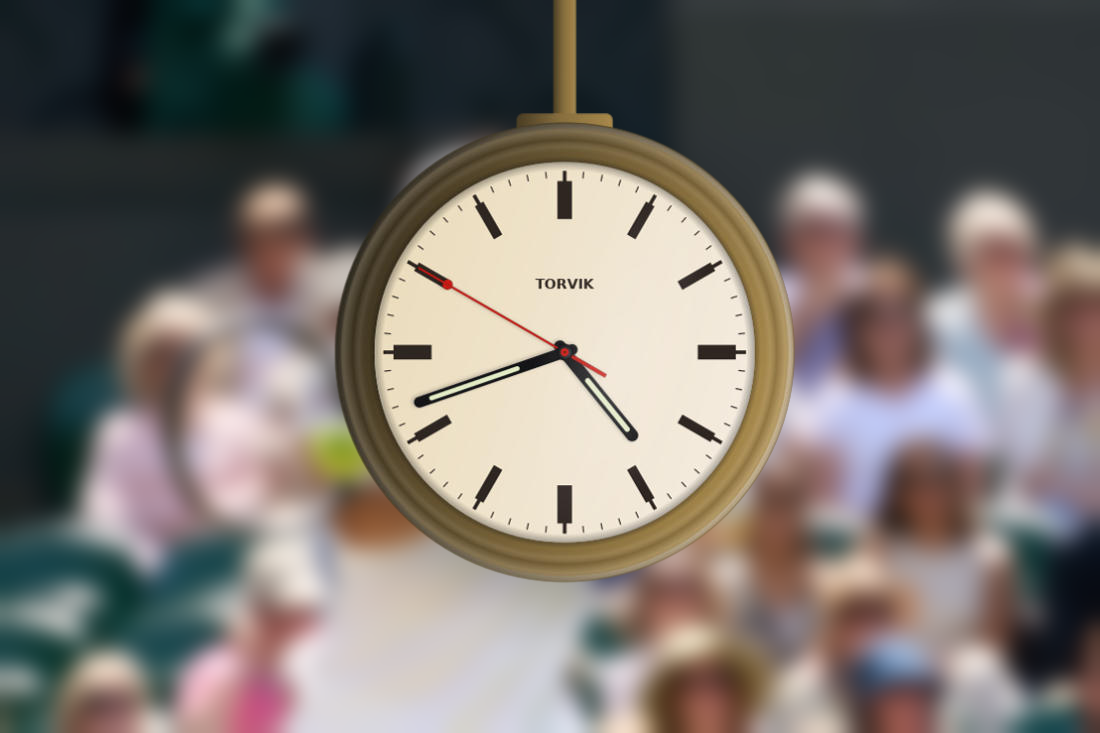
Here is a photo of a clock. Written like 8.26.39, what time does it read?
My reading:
4.41.50
